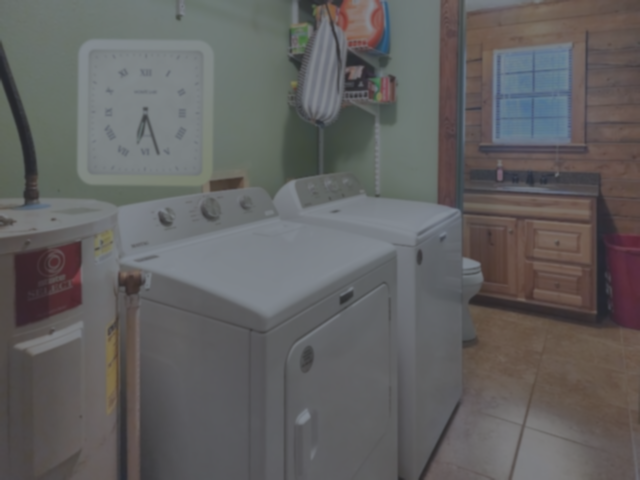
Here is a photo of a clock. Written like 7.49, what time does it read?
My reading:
6.27
